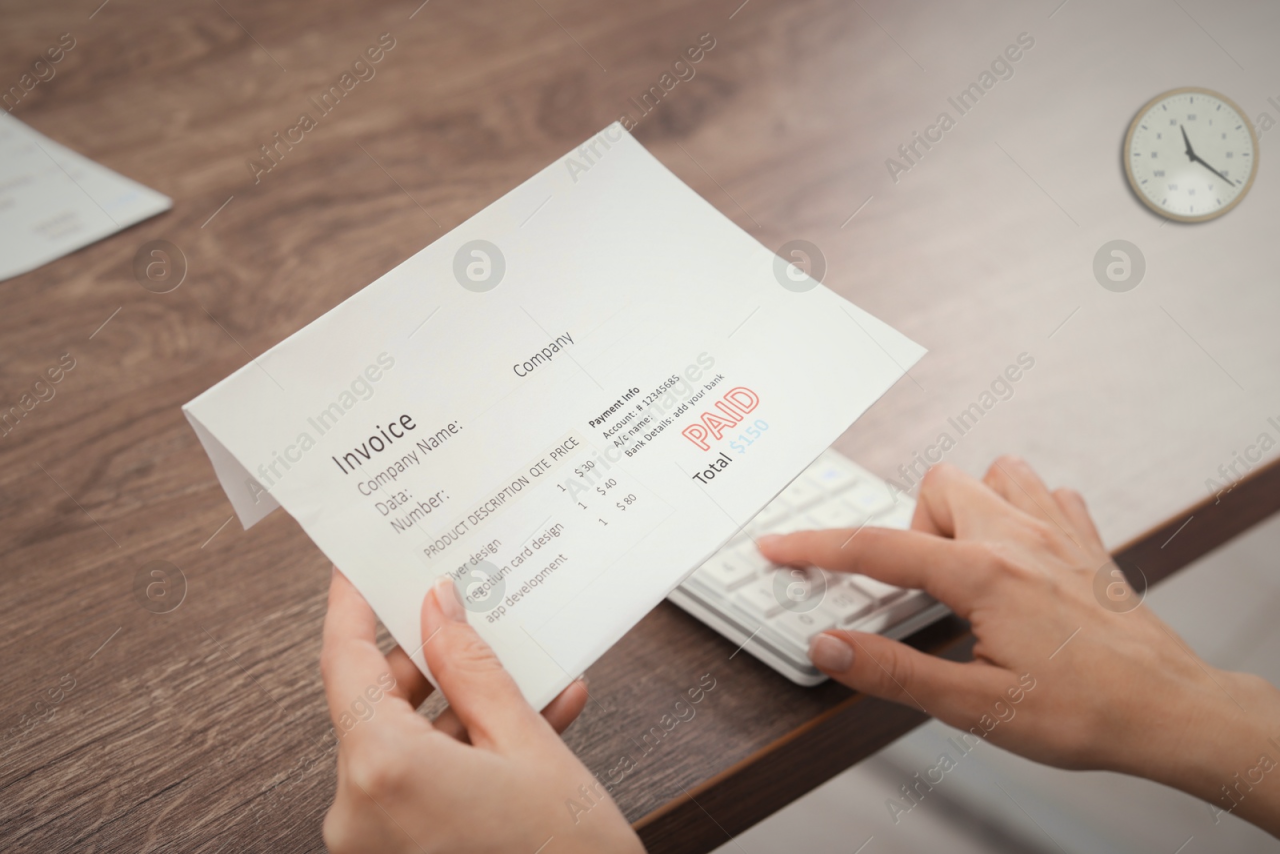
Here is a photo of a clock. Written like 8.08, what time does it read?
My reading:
11.21
